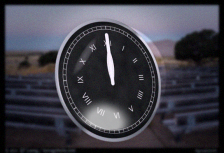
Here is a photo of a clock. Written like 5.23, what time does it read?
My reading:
12.00
